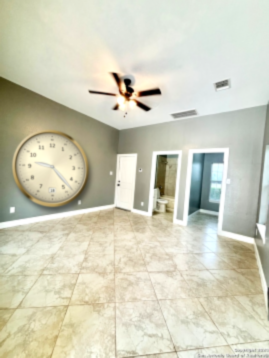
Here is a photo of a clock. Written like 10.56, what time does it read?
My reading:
9.23
